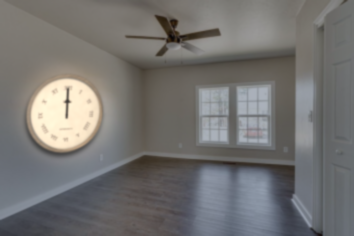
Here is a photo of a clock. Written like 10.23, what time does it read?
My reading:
12.00
